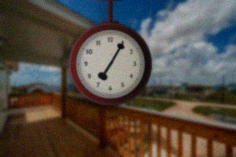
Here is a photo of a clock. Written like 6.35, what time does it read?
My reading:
7.05
